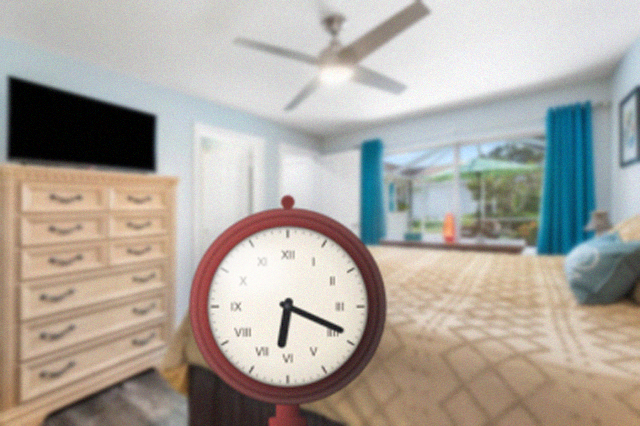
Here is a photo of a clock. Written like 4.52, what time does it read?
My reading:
6.19
